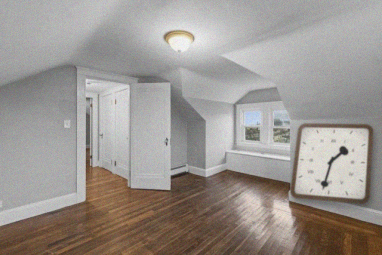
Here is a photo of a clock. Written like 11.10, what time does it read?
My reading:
1.32
